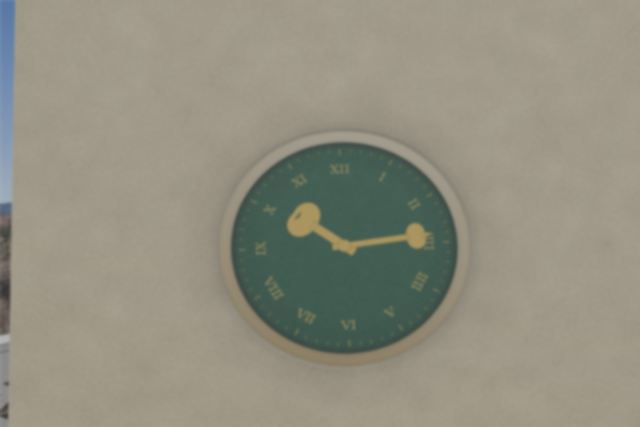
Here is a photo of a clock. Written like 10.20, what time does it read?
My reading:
10.14
